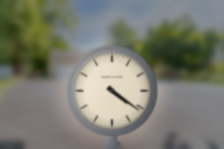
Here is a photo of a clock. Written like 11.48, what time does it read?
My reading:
4.21
